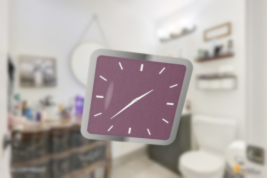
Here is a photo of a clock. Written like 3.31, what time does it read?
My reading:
1.37
